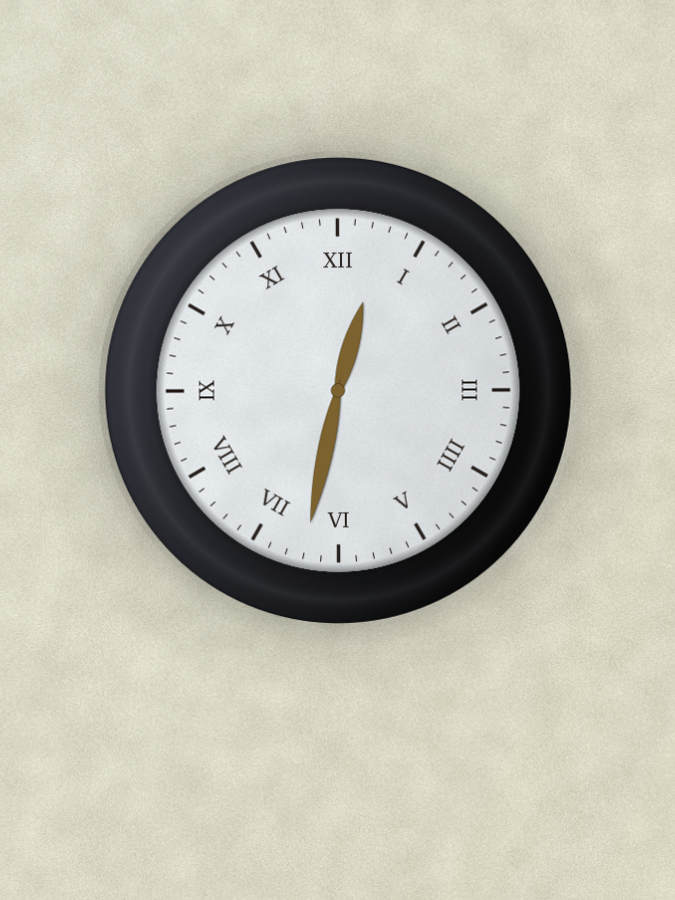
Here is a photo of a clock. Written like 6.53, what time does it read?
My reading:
12.32
